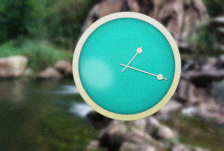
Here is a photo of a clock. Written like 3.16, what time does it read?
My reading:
1.18
